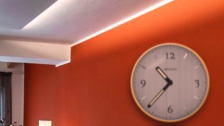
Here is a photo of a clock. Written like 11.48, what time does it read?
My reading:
10.37
